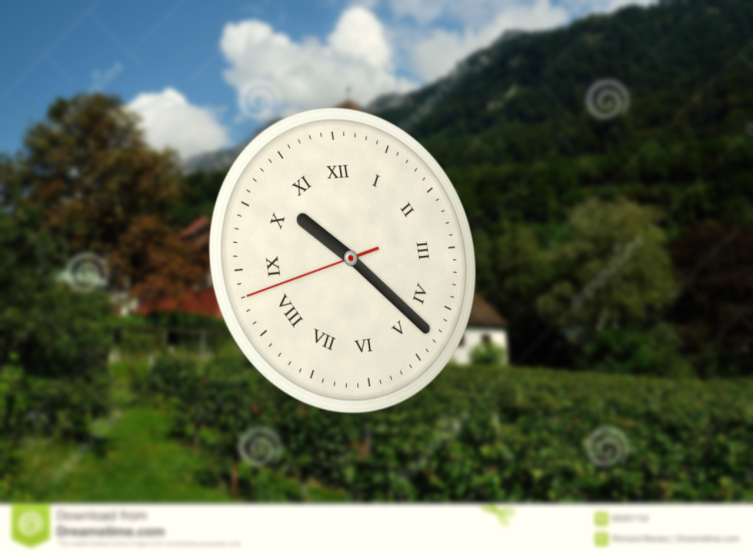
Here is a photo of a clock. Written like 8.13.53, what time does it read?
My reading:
10.22.43
